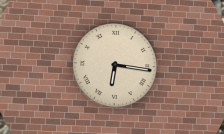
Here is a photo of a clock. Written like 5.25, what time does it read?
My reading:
6.16
